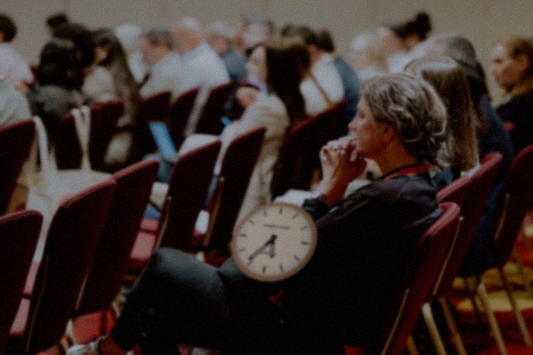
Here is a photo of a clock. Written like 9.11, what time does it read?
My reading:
5.36
